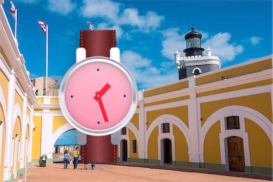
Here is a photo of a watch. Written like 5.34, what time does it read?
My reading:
1.27
